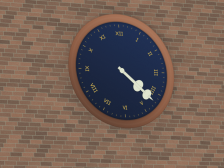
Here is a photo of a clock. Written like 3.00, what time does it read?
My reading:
4.22
